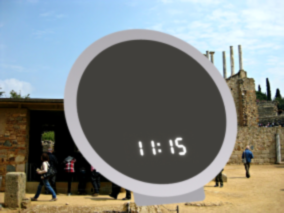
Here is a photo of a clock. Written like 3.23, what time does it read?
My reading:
11.15
